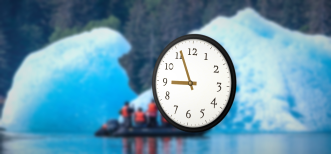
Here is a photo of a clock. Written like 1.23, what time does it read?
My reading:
8.56
